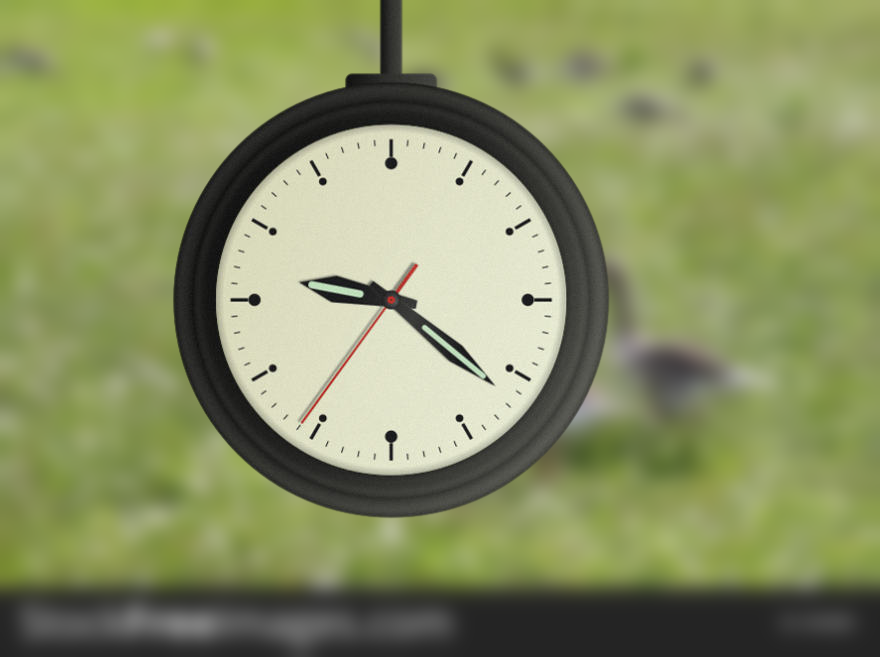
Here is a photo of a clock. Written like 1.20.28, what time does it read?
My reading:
9.21.36
